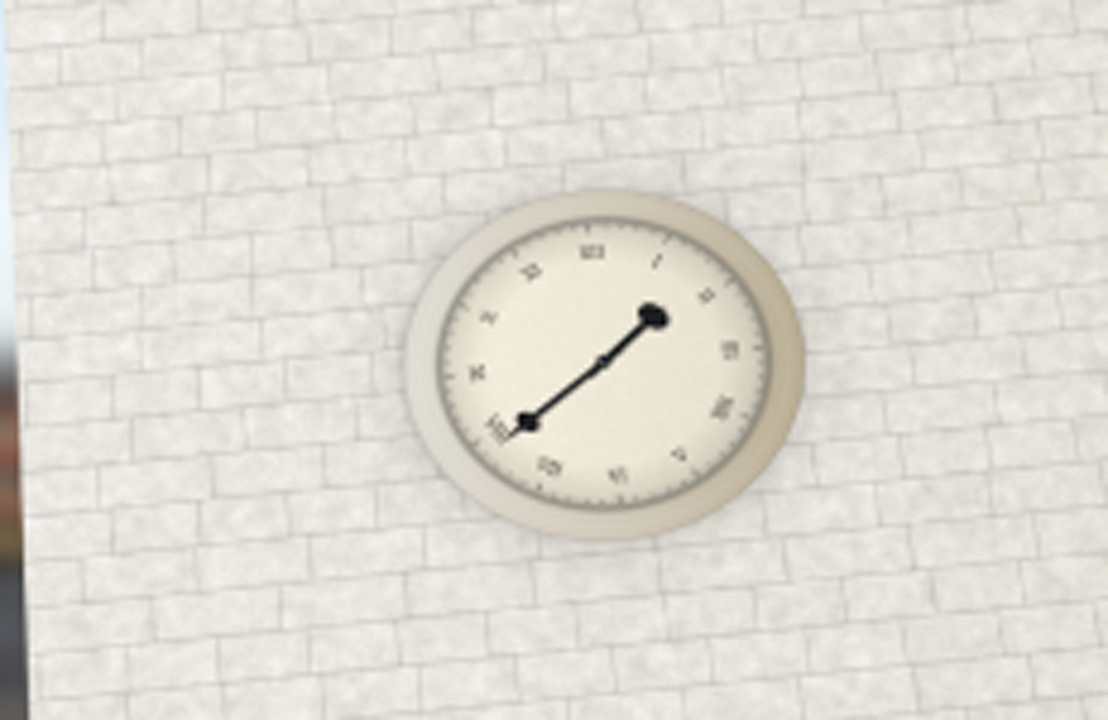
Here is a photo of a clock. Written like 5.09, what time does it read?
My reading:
1.39
